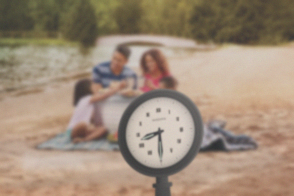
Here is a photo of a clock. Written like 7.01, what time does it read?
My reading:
8.30
